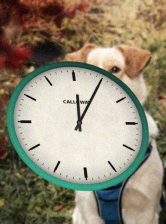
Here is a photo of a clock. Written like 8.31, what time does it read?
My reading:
12.05
